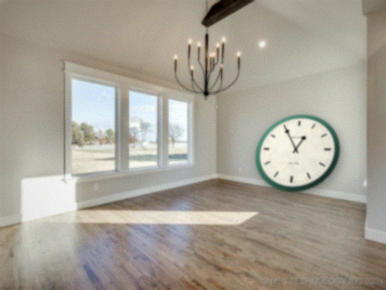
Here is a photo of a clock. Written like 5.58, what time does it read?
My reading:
12.55
